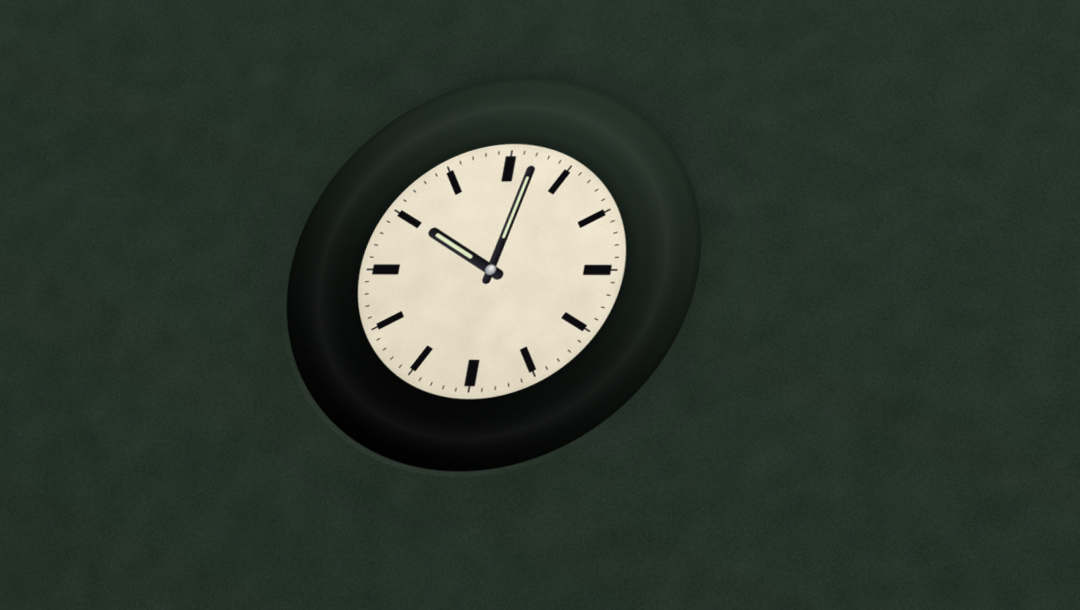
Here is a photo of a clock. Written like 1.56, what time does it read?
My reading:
10.02
